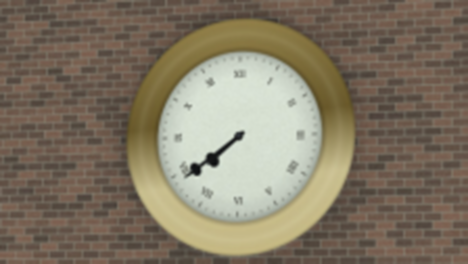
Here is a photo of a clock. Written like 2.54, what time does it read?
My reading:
7.39
